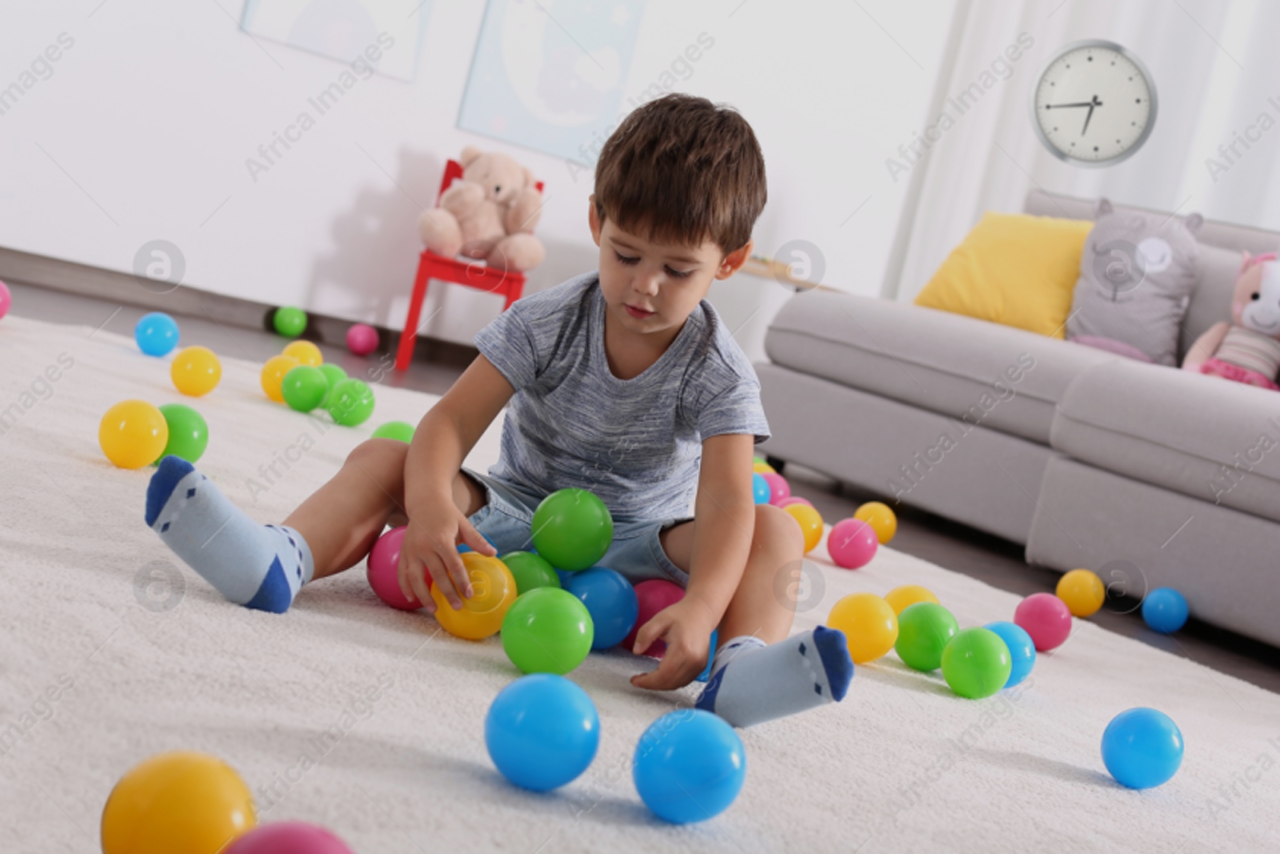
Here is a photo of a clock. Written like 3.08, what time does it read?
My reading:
6.45
